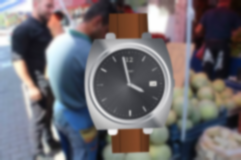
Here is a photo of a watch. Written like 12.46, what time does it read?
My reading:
3.58
